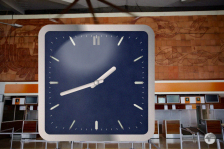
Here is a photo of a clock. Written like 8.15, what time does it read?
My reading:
1.42
